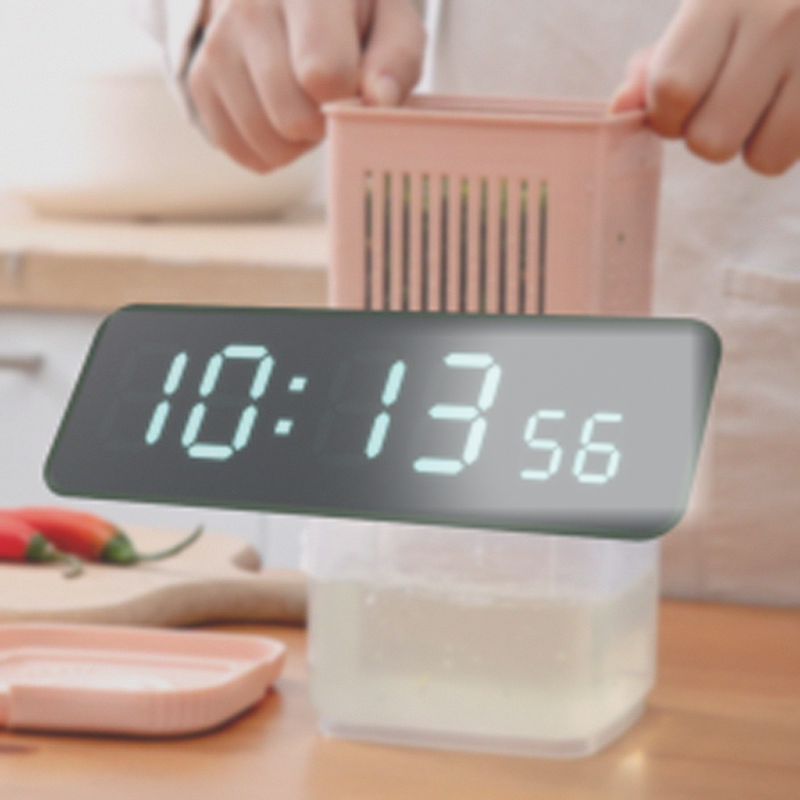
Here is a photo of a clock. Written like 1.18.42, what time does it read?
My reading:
10.13.56
